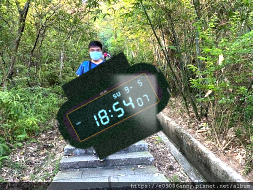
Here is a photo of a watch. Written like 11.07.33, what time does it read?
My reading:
18.54.07
